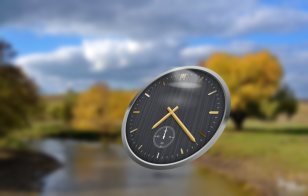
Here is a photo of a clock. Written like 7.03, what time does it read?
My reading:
7.22
